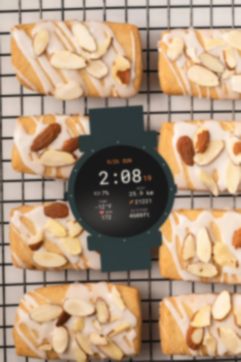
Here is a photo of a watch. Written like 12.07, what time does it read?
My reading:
2.08
